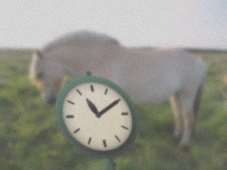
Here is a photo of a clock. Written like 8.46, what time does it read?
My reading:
11.10
